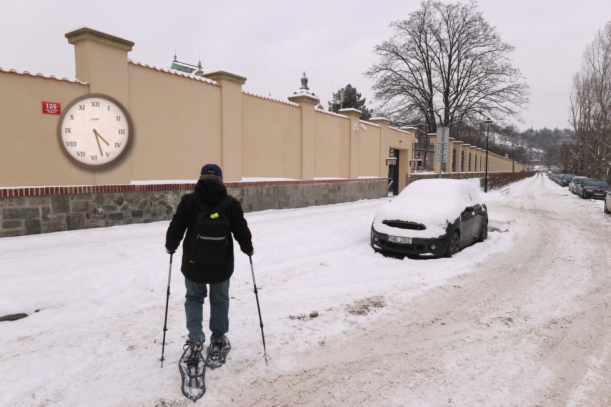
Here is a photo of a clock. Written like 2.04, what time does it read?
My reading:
4.27
